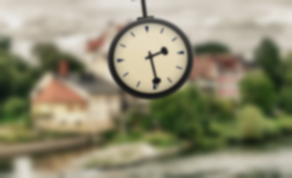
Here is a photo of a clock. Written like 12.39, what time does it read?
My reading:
2.29
